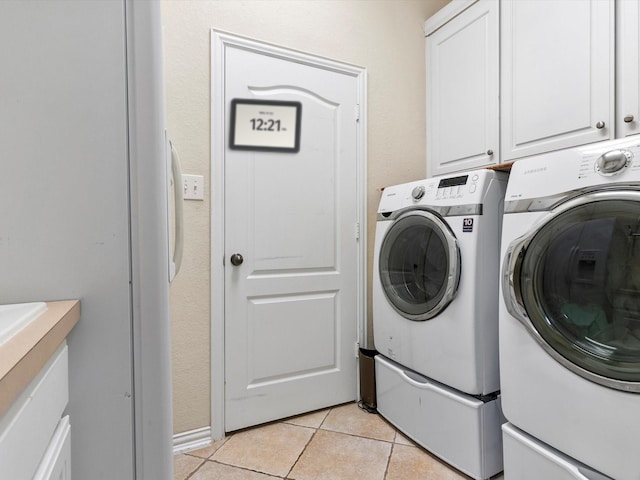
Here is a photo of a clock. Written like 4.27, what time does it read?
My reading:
12.21
